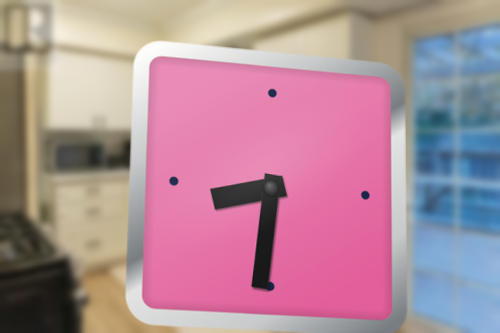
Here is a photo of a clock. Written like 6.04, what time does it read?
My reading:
8.31
